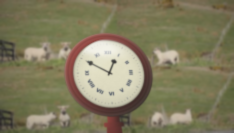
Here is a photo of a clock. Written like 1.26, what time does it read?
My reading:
12.50
